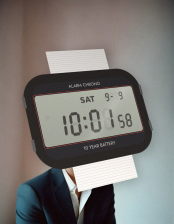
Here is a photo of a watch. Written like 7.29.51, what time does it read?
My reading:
10.01.58
